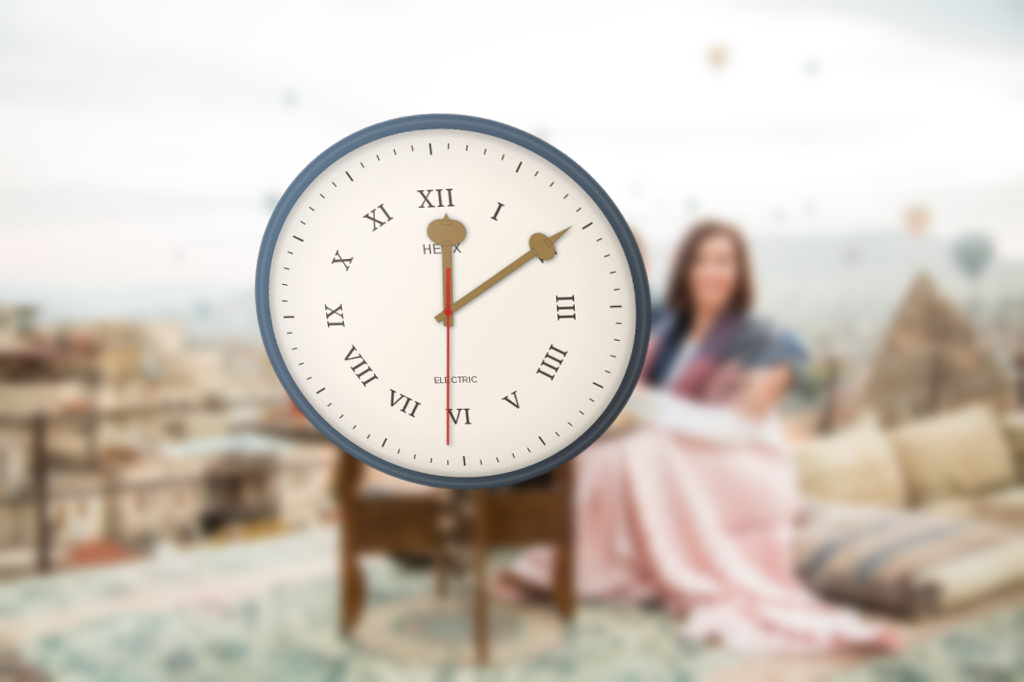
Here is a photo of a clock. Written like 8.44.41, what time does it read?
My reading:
12.09.31
